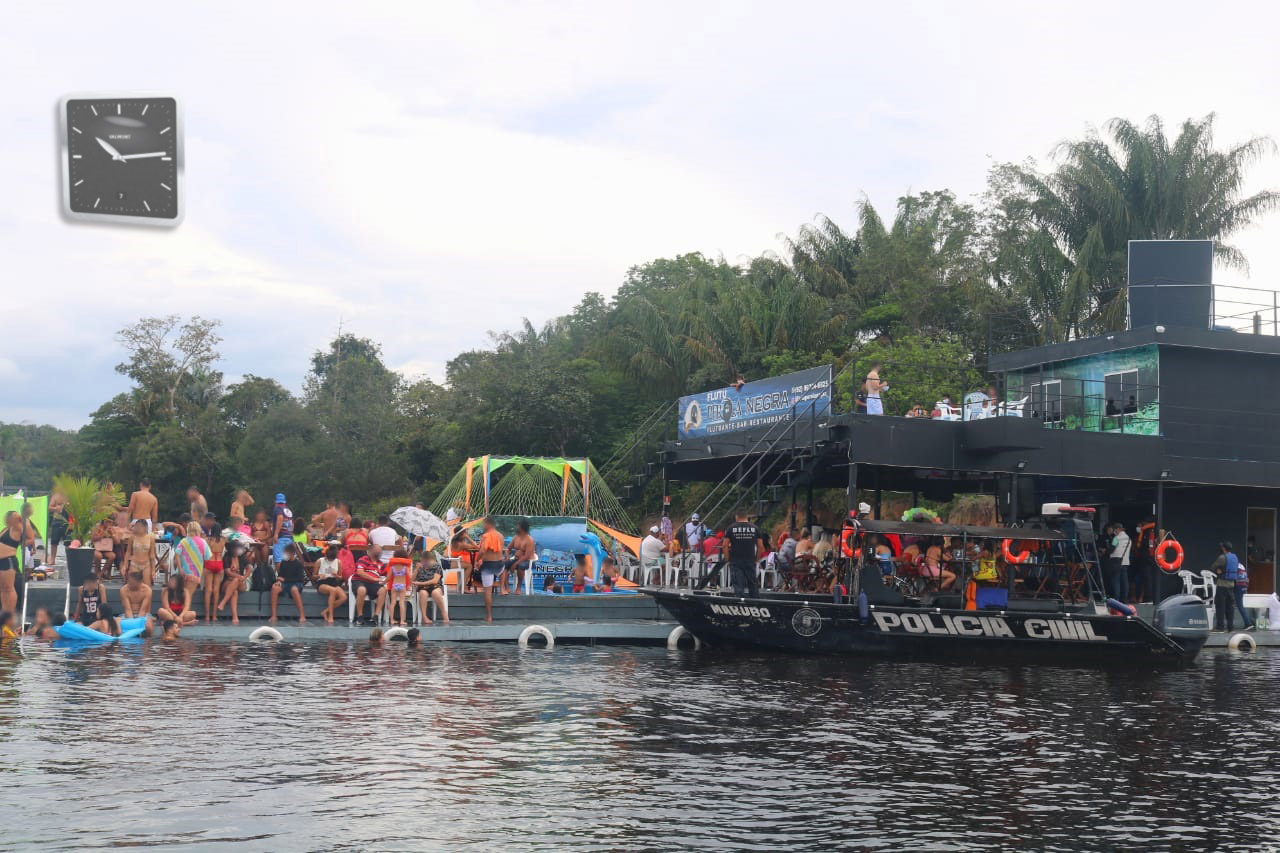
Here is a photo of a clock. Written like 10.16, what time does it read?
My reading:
10.14
